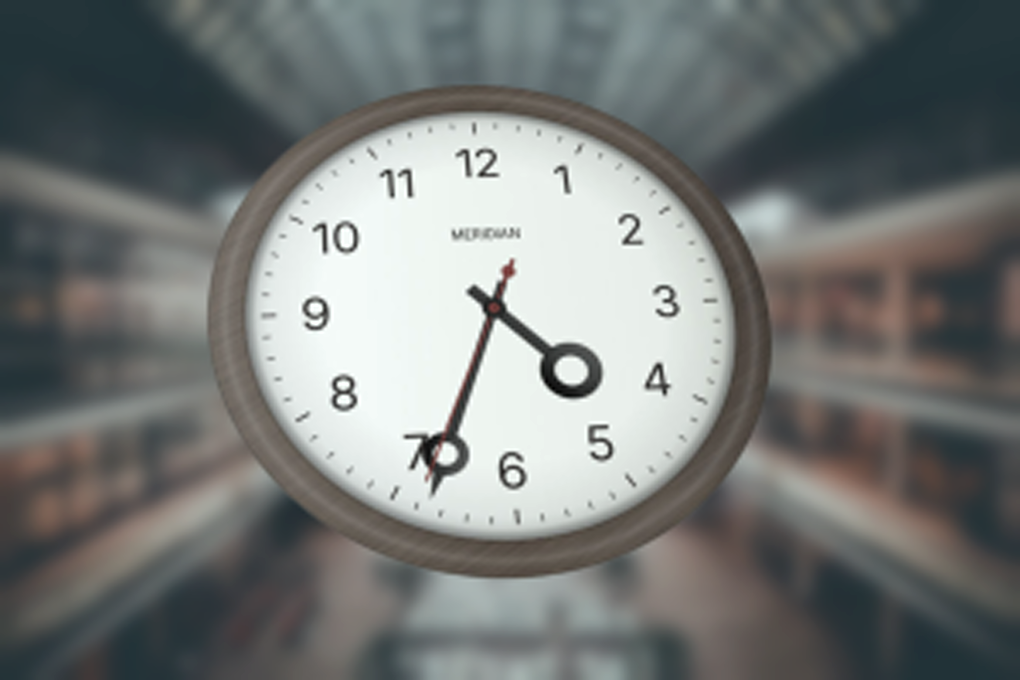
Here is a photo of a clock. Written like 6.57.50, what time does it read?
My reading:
4.33.34
